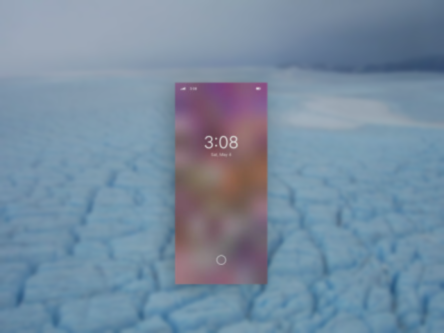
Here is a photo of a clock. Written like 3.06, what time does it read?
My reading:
3.08
